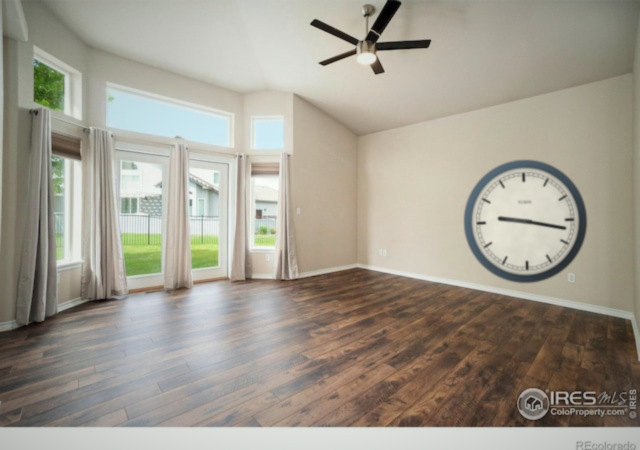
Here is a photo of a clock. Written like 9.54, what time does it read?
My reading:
9.17
